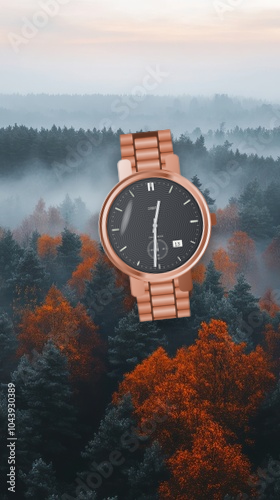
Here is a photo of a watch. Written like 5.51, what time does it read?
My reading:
12.31
